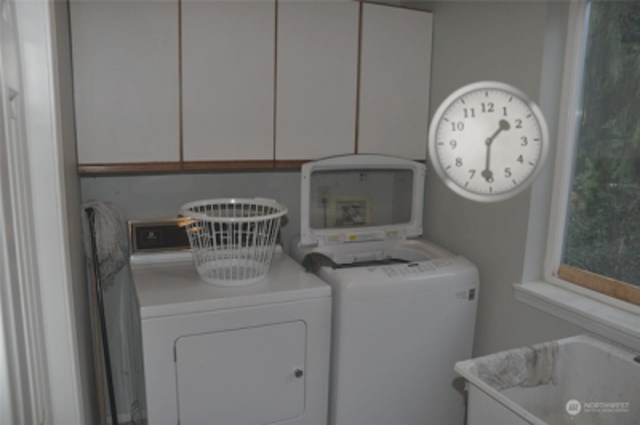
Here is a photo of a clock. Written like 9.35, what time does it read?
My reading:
1.31
